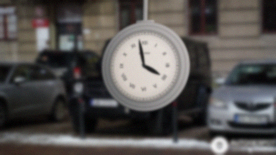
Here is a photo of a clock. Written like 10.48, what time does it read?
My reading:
3.58
